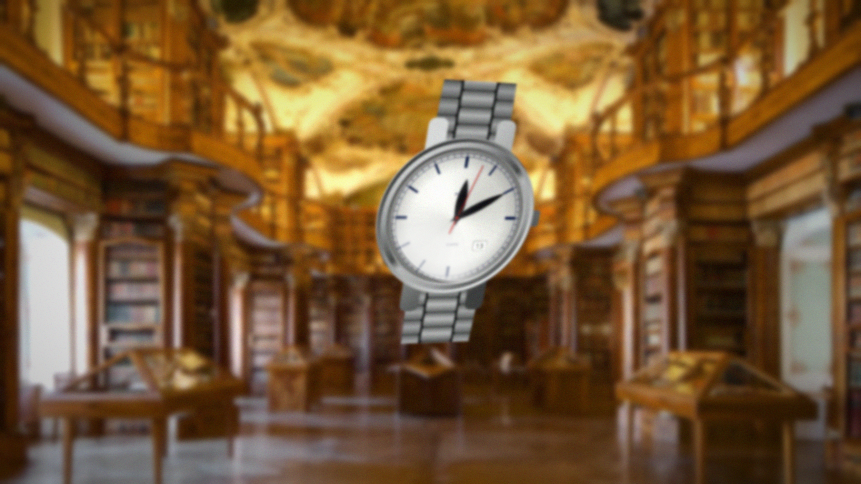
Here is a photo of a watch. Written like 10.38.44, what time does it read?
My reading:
12.10.03
